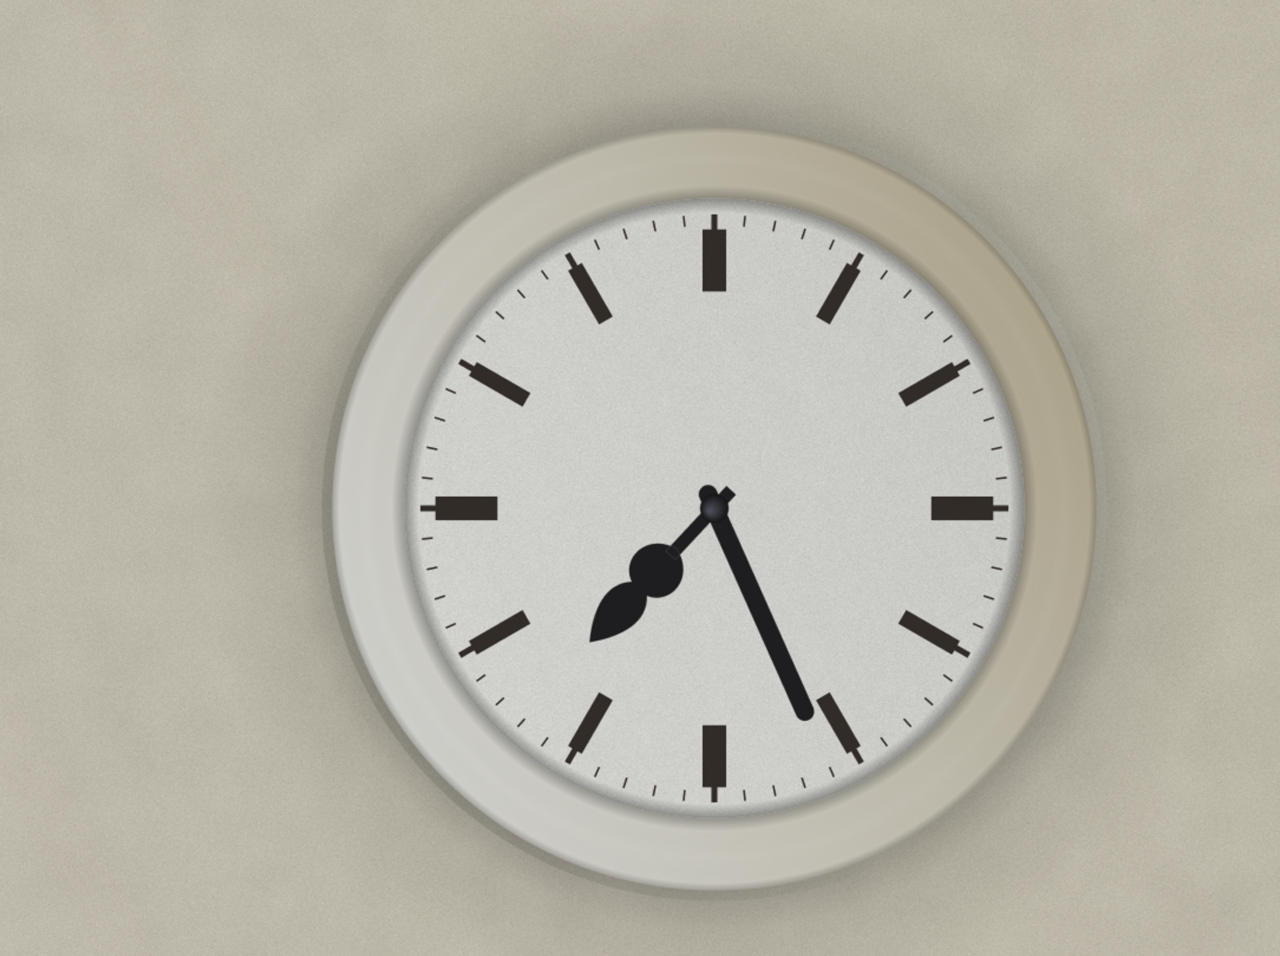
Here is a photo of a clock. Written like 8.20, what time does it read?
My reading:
7.26
